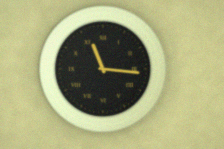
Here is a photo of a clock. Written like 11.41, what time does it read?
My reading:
11.16
